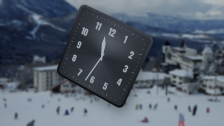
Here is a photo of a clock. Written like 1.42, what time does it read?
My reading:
11.32
